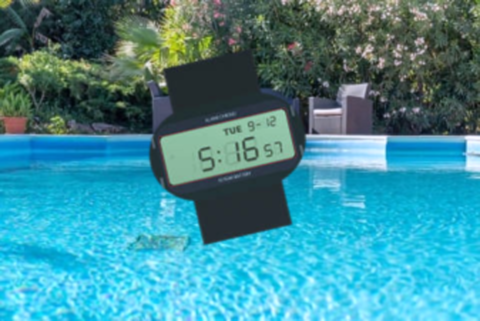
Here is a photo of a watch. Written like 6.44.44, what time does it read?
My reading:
5.16.57
